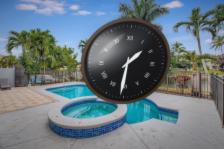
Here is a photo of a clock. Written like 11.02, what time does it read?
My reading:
1.31
